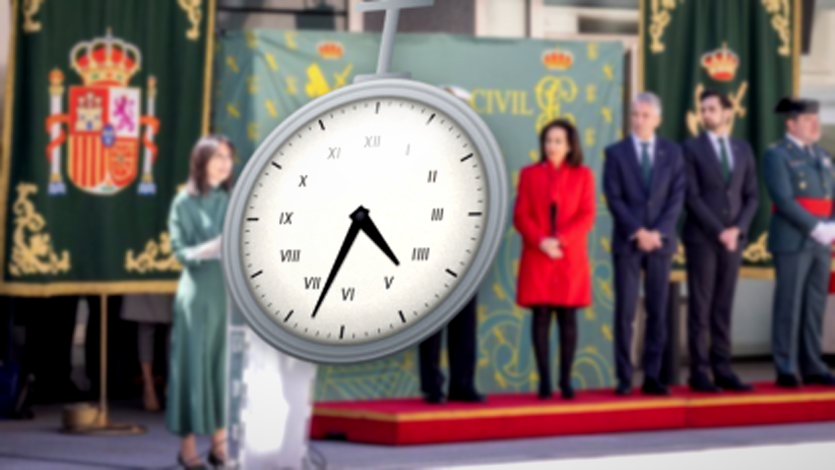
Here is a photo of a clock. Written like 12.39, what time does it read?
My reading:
4.33
